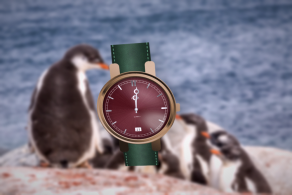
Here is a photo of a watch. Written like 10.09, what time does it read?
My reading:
12.01
